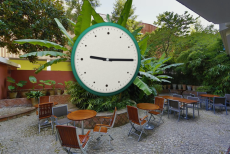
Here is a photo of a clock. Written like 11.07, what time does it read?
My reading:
9.15
